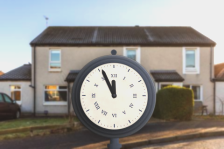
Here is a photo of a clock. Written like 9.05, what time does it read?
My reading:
11.56
